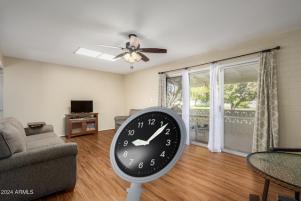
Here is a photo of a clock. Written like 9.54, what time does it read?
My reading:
9.07
